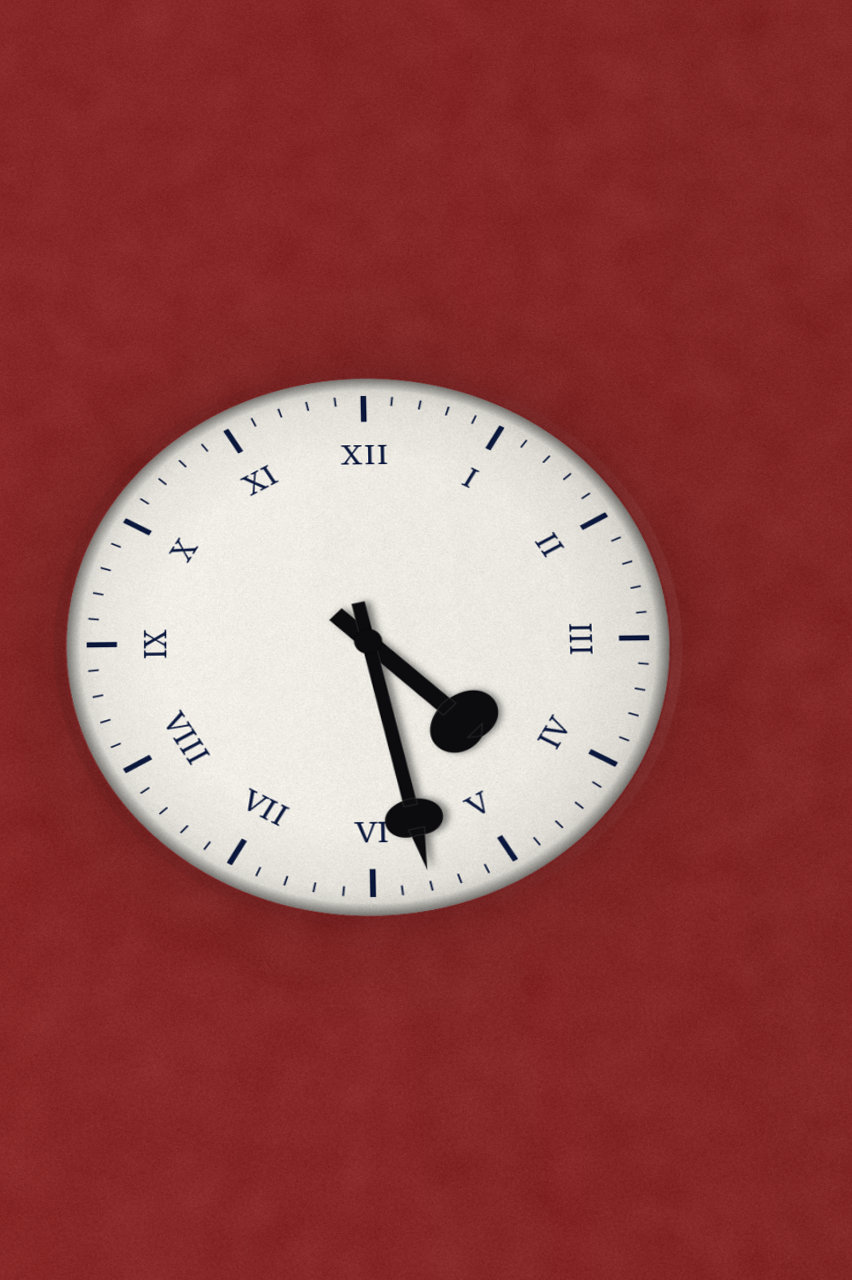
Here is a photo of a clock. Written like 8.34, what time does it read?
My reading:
4.28
